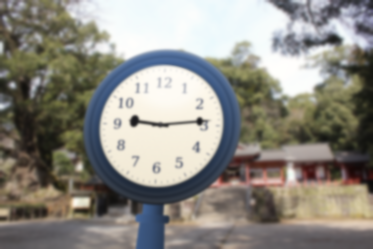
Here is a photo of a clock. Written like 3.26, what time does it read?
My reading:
9.14
